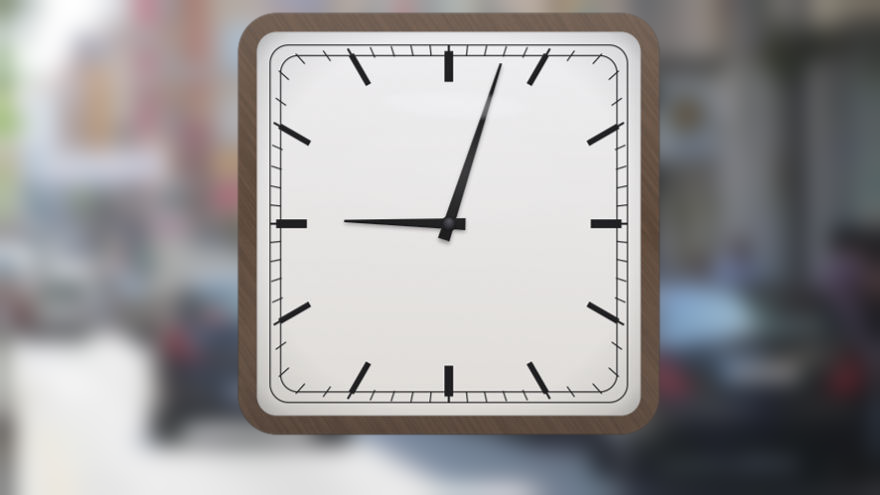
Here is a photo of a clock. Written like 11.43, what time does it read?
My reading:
9.03
